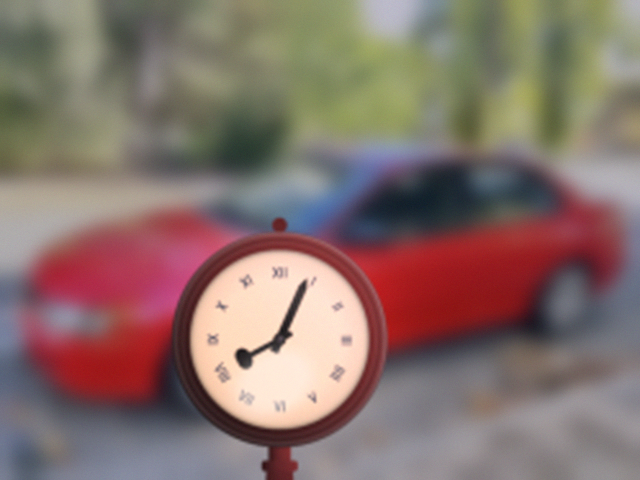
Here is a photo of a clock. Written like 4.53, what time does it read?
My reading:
8.04
